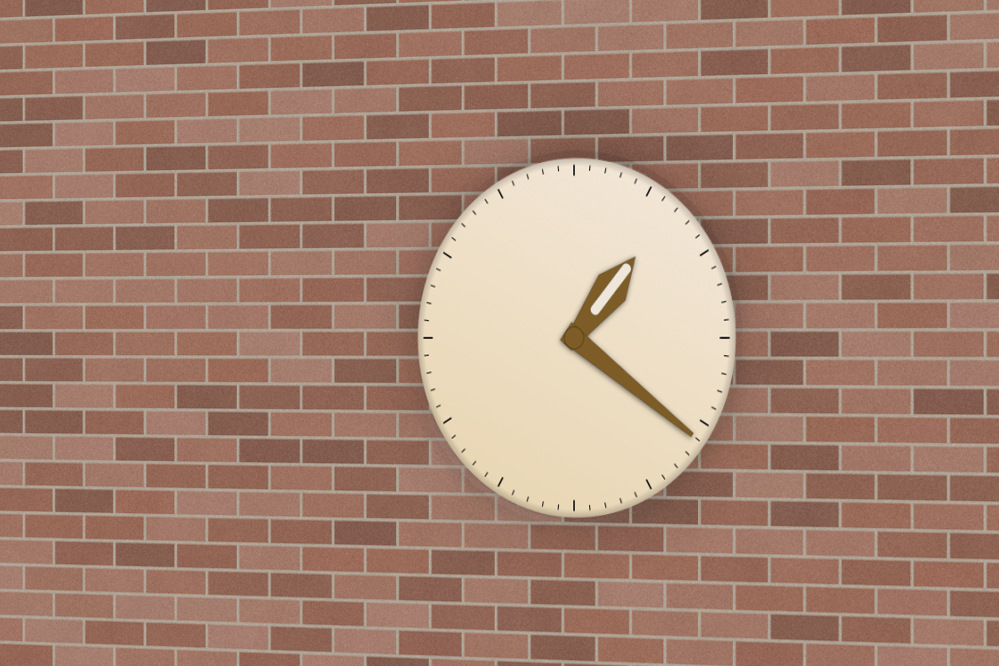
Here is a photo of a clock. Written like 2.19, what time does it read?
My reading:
1.21
